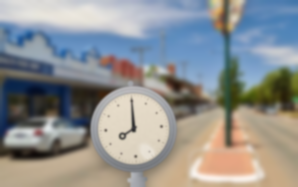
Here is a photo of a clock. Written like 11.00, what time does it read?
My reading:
8.00
